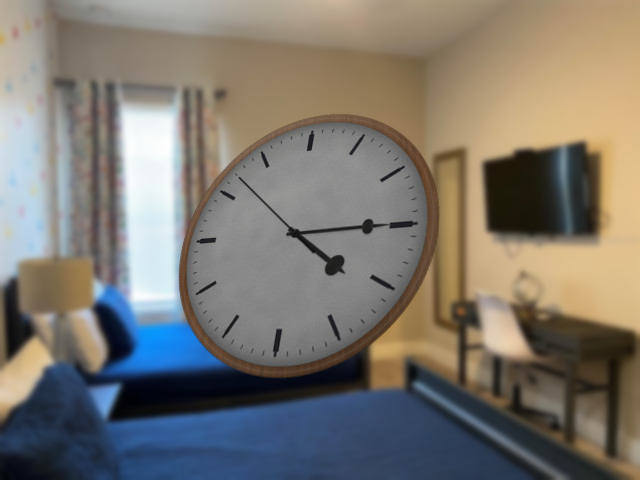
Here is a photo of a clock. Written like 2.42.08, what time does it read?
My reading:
4.14.52
